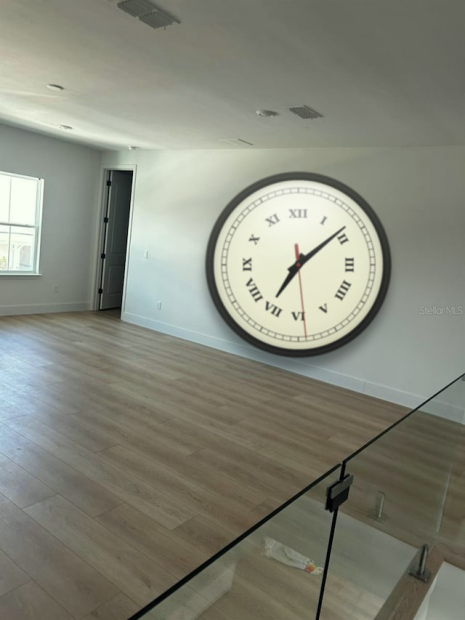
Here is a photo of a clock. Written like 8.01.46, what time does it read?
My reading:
7.08.29
